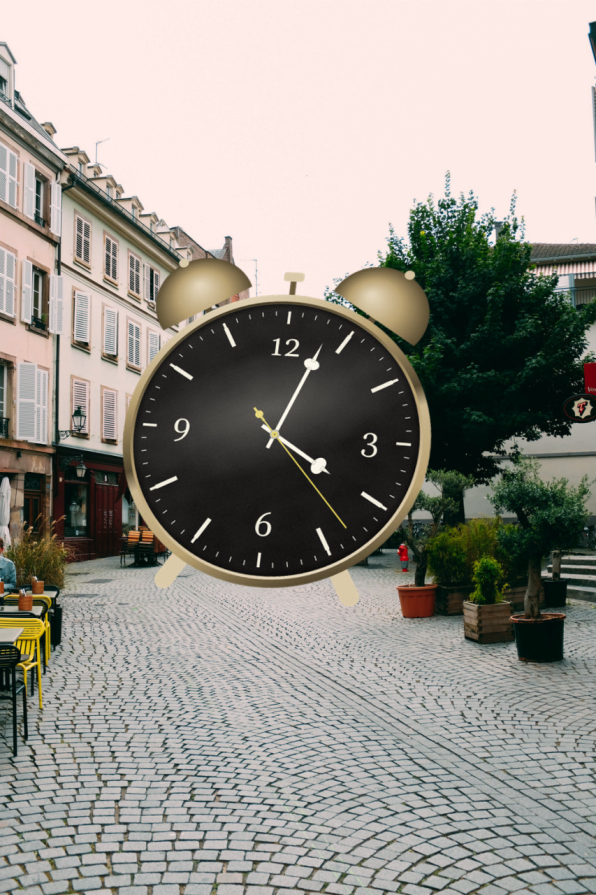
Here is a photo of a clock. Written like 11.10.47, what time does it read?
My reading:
4.03.23
